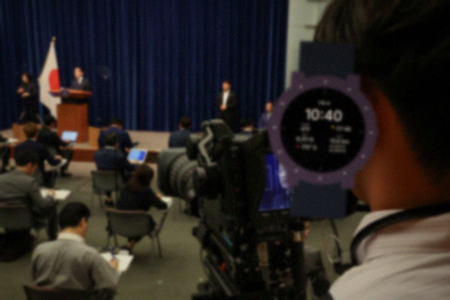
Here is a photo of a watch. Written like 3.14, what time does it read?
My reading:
10.40
